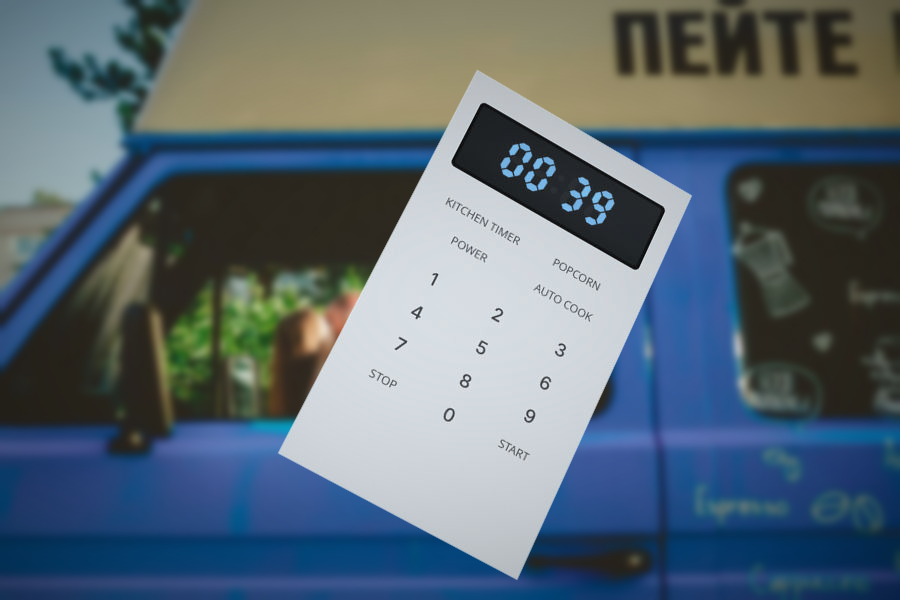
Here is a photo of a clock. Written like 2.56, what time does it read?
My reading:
0.39
